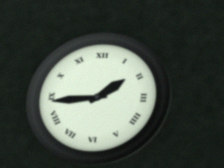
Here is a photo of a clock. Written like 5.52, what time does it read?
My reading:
1.44
